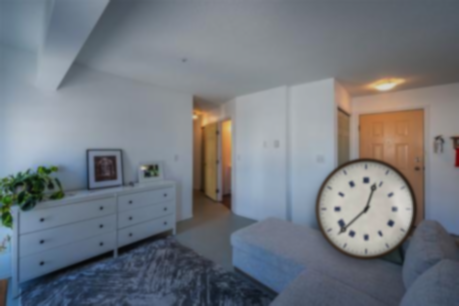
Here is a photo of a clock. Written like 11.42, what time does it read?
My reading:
12.38
